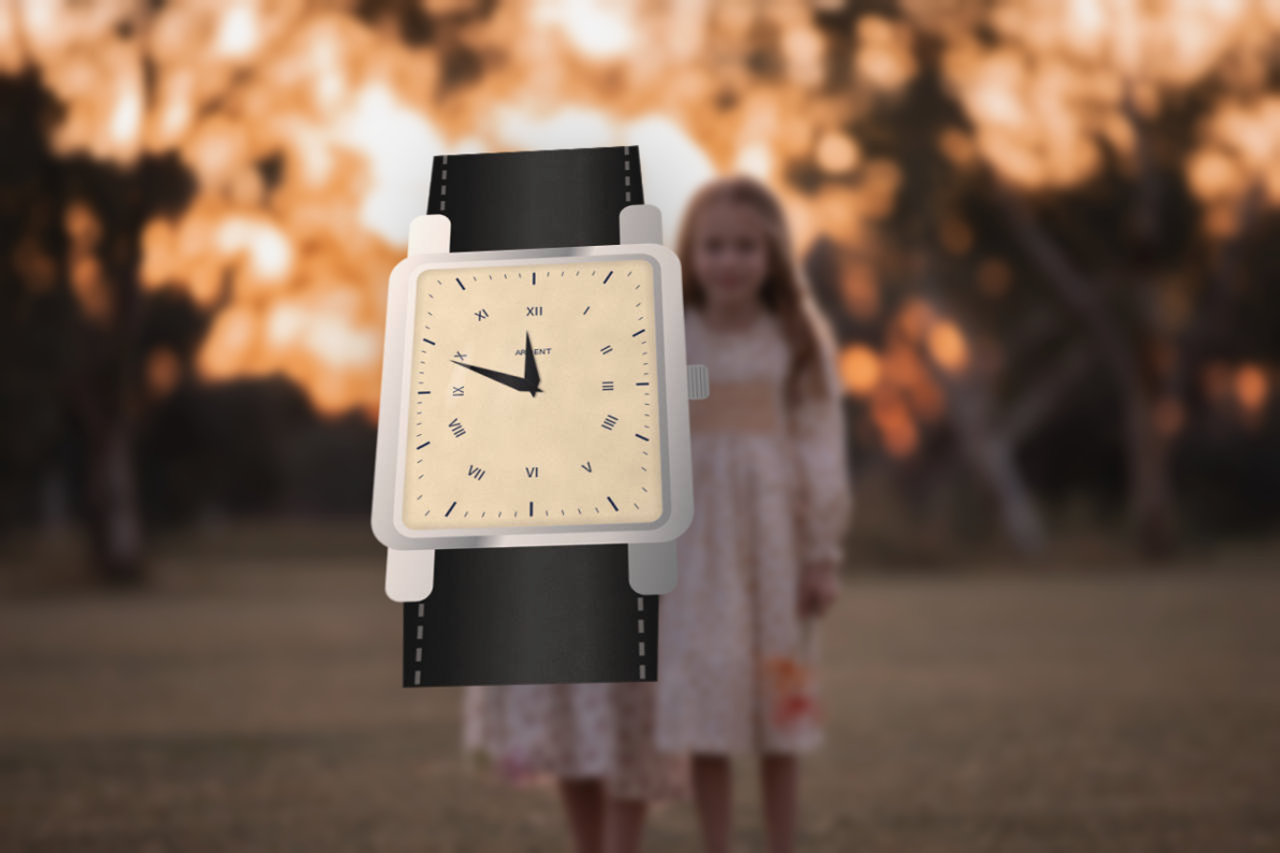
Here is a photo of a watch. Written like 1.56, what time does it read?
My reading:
11.49
